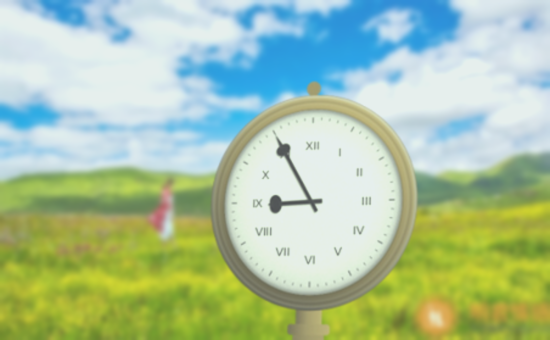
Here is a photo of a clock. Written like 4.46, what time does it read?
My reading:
8.55
